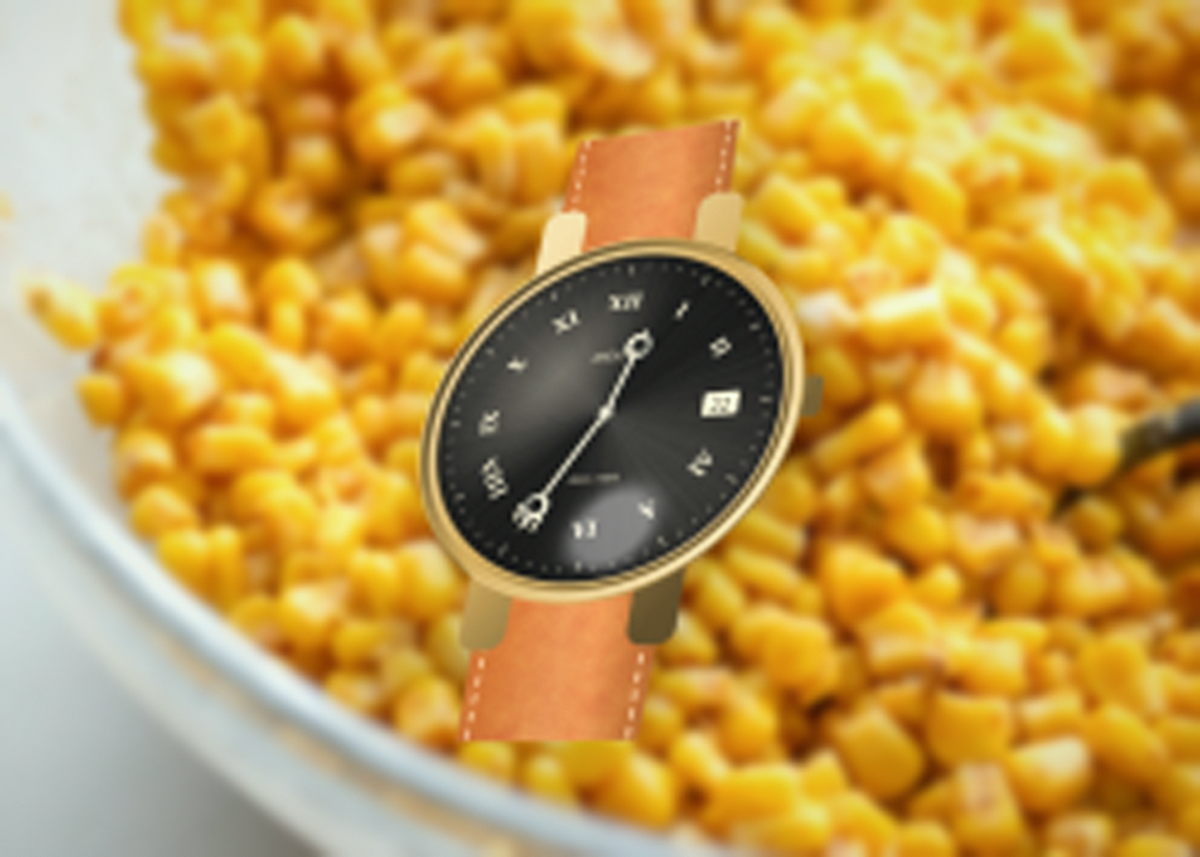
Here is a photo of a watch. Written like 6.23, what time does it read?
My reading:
12.35
